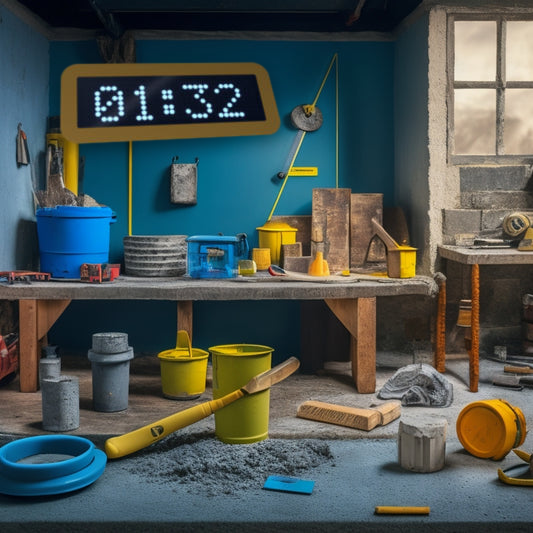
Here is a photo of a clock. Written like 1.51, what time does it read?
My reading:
1.32
